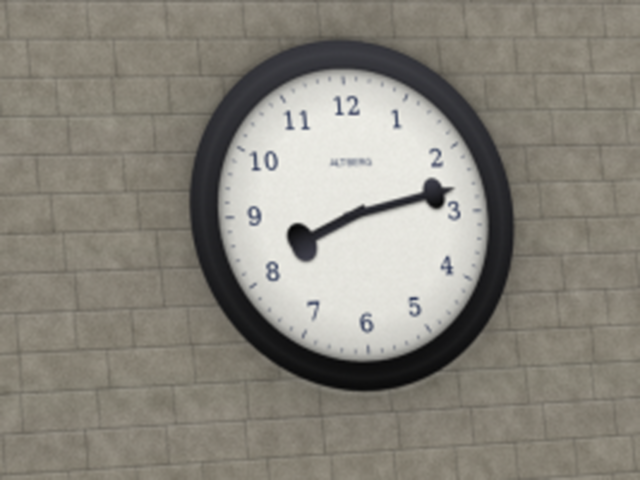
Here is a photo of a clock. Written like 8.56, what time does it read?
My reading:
8.13
